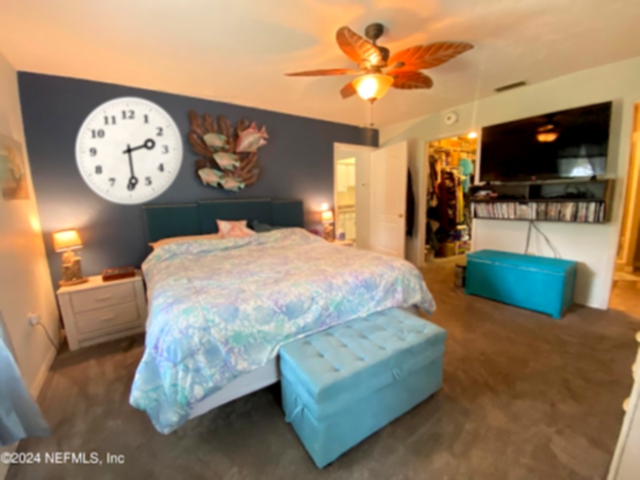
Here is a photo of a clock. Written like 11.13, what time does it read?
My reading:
2.29
